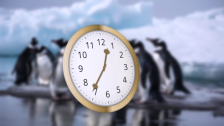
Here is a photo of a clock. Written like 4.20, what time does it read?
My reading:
12.36
